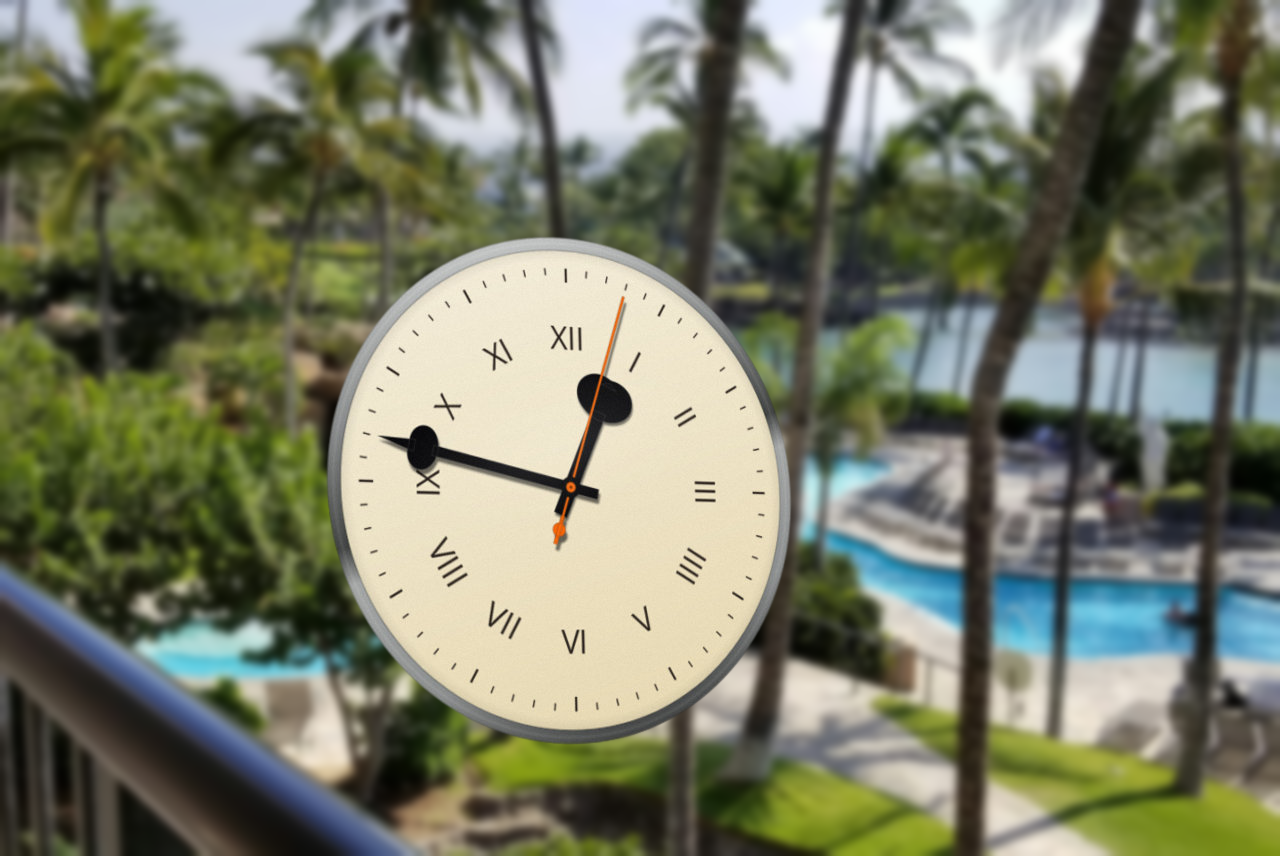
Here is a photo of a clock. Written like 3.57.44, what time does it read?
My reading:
12.47.03
